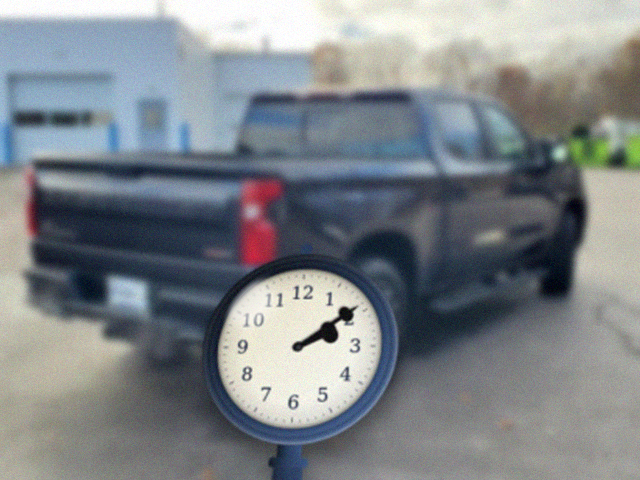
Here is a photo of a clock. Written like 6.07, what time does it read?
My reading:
2.09
